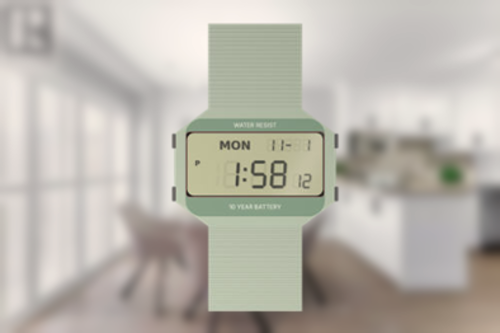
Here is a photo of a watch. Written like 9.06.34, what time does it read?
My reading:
1.58.12
